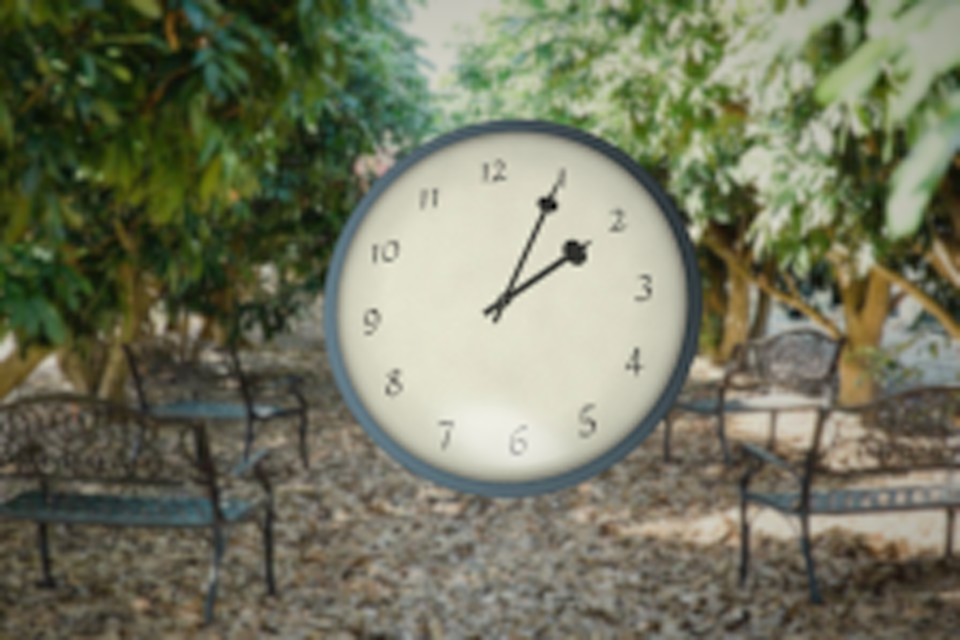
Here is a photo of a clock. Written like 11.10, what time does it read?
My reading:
2.05
